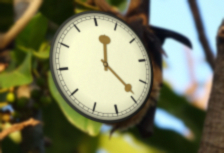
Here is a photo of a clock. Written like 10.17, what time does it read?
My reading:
12.24
